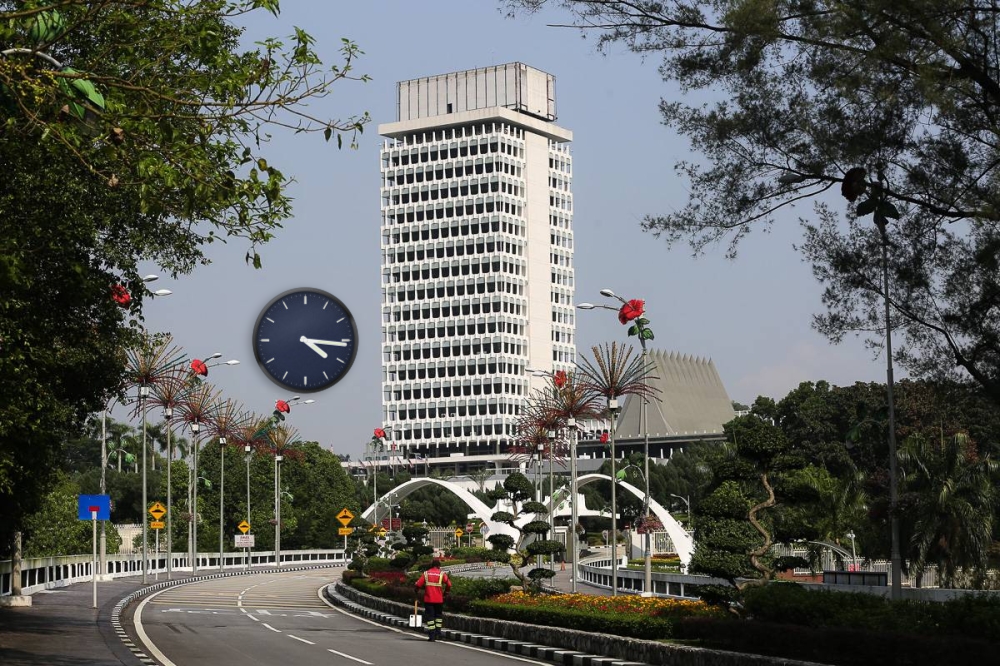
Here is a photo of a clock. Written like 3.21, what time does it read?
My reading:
4.16
